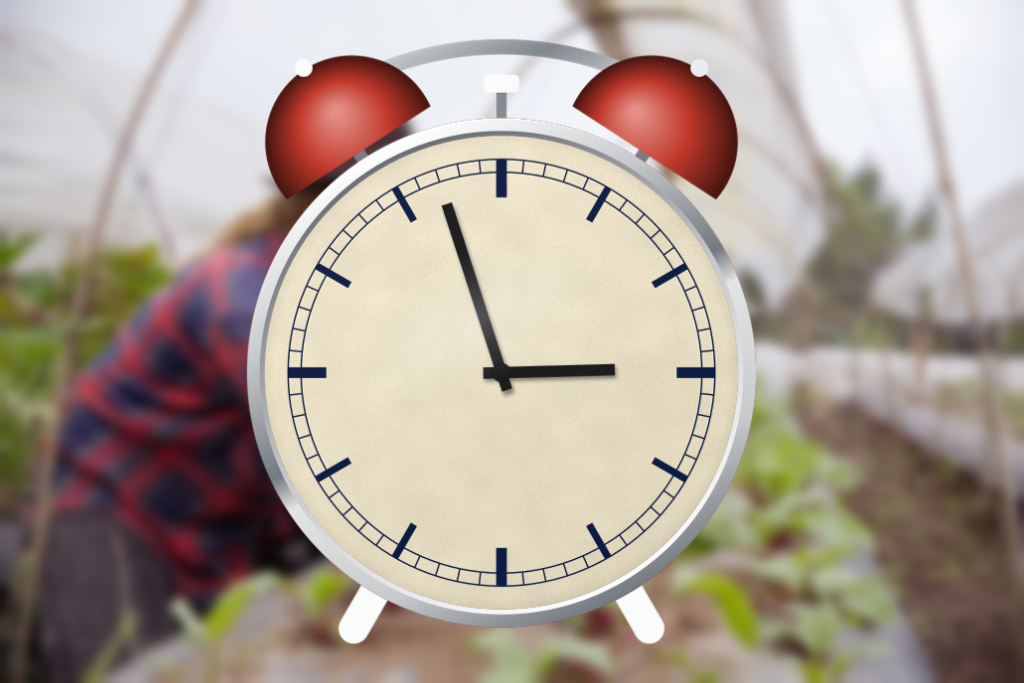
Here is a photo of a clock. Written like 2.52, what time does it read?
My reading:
2.57
